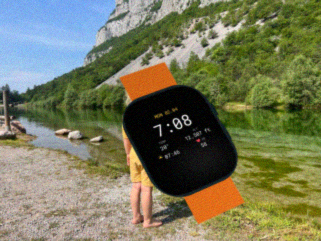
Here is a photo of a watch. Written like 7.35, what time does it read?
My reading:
7.08
